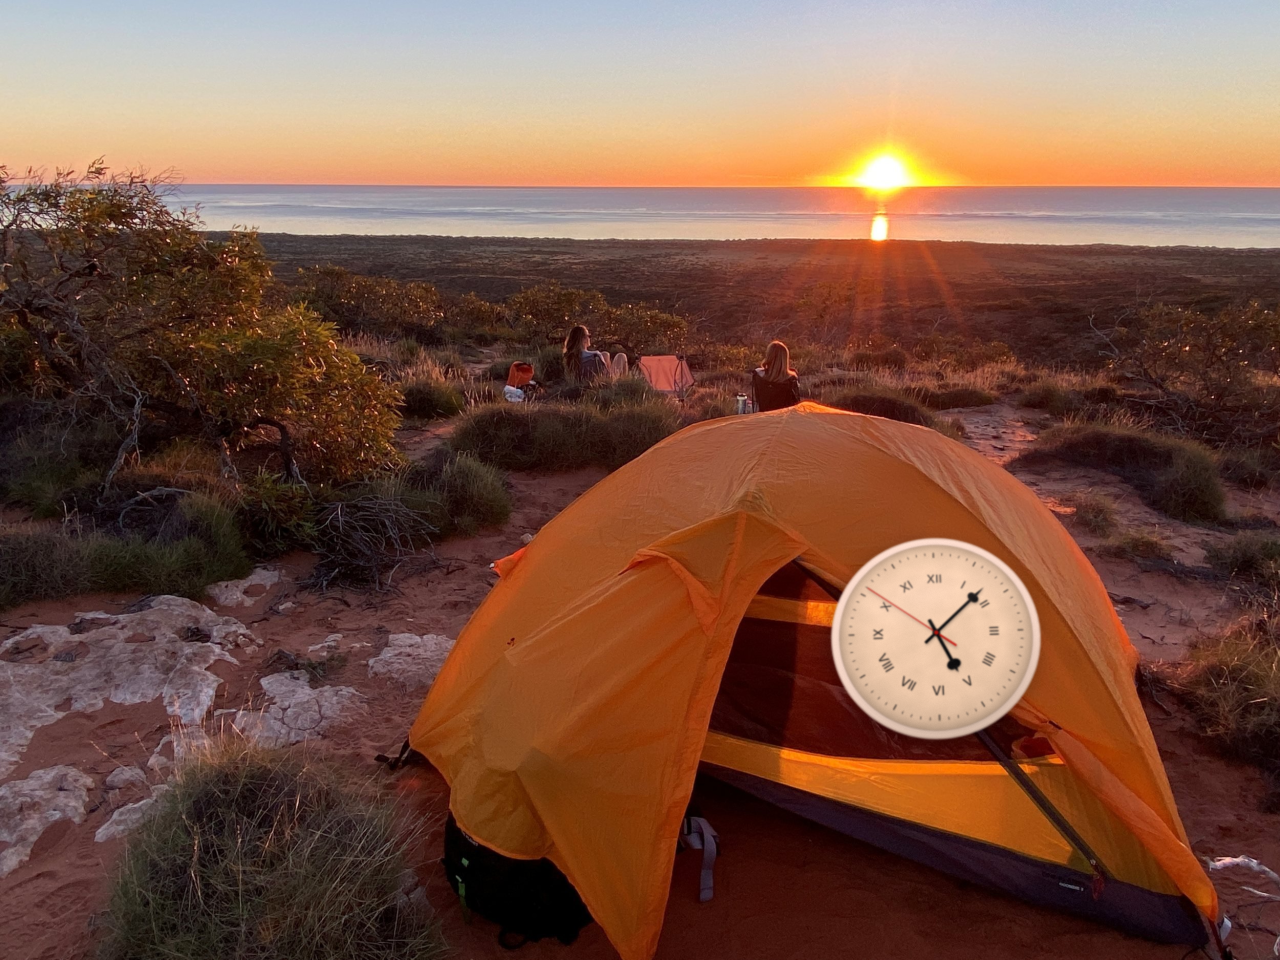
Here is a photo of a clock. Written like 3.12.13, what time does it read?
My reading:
5.07.51
